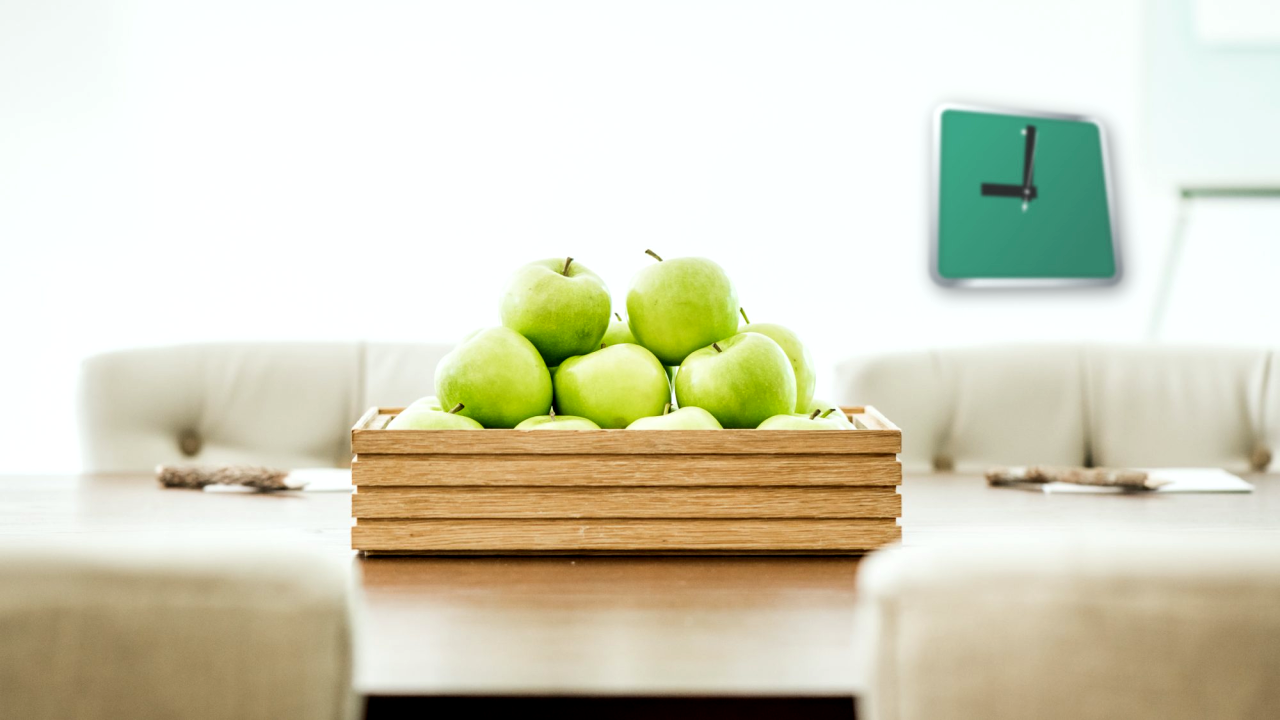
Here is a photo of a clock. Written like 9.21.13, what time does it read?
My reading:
9.01.02
